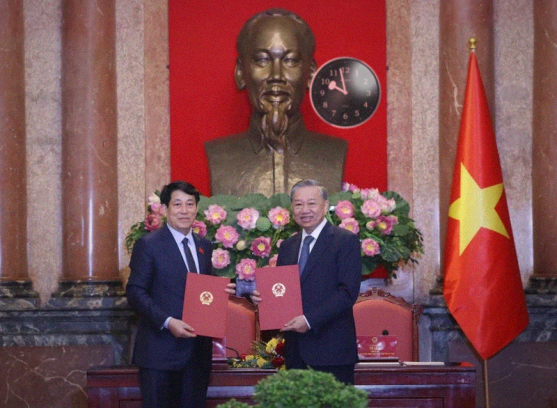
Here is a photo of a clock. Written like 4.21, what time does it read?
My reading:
9.58
